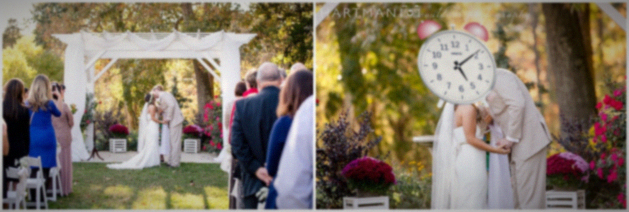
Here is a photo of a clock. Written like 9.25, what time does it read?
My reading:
5.09
